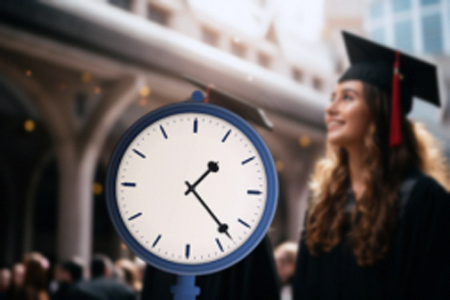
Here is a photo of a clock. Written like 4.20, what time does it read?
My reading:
1.23
